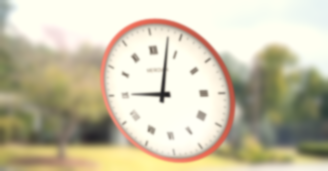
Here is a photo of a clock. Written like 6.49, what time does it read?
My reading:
9.03
